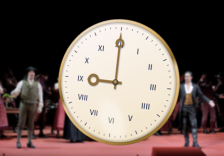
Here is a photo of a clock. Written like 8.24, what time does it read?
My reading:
9.00
